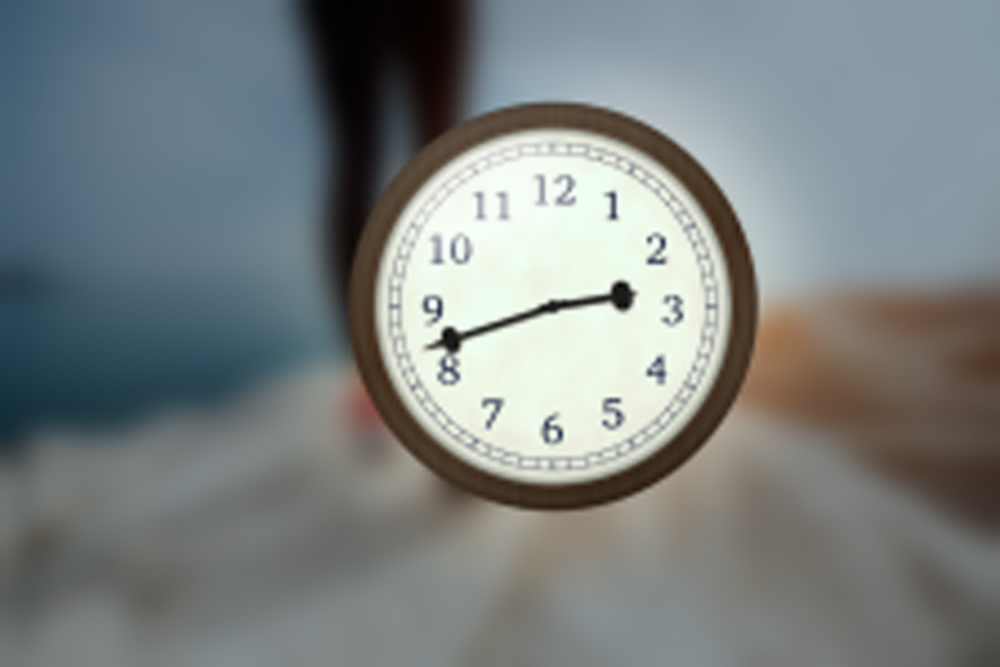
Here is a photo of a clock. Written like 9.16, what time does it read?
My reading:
2.42
